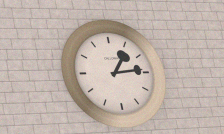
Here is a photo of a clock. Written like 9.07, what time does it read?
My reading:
1.14
